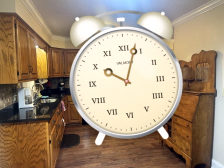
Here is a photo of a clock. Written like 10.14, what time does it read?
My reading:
10.03
